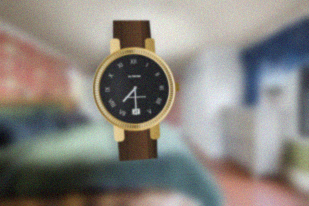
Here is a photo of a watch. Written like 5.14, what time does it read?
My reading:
7.30
